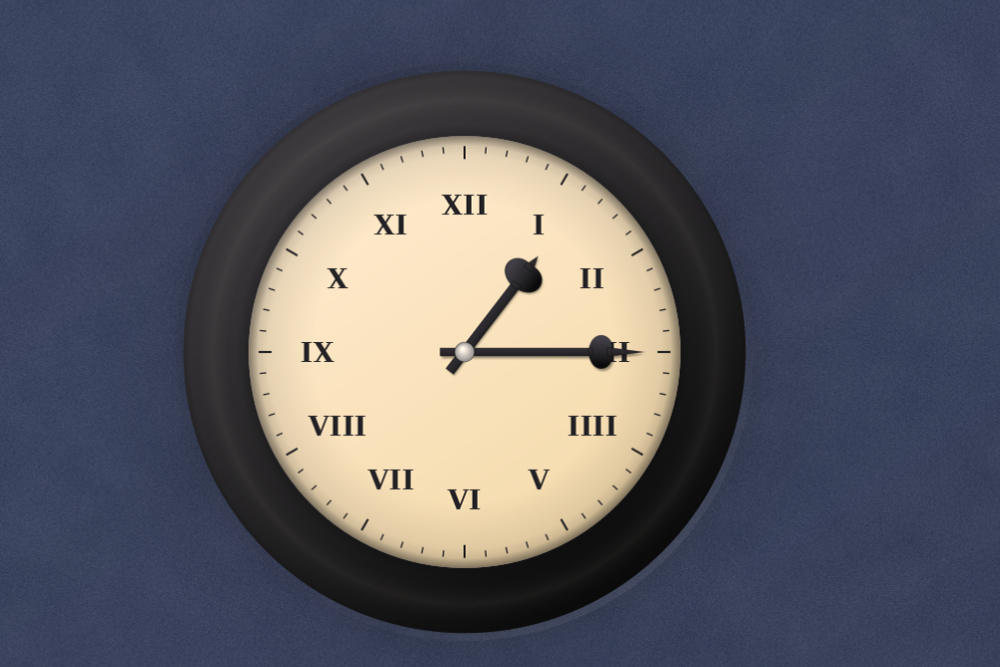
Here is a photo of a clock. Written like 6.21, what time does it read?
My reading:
1.15
